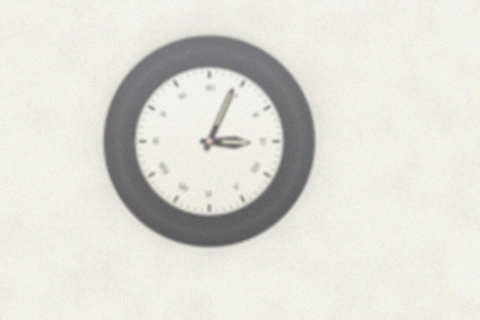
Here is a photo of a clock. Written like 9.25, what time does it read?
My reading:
3.04
